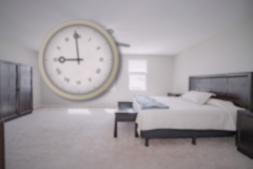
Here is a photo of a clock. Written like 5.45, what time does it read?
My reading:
8.59
